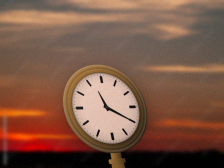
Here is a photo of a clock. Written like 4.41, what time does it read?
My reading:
11.20
